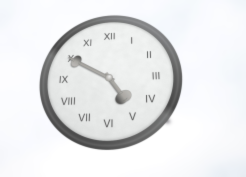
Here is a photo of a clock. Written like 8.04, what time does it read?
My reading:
4.50
